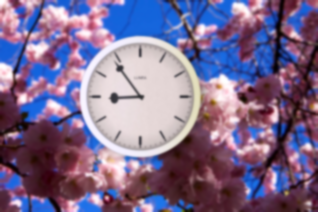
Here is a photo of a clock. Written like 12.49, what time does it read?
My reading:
8.54
